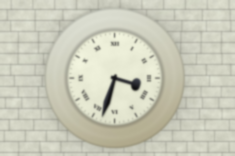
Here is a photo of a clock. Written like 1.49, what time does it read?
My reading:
3.33
